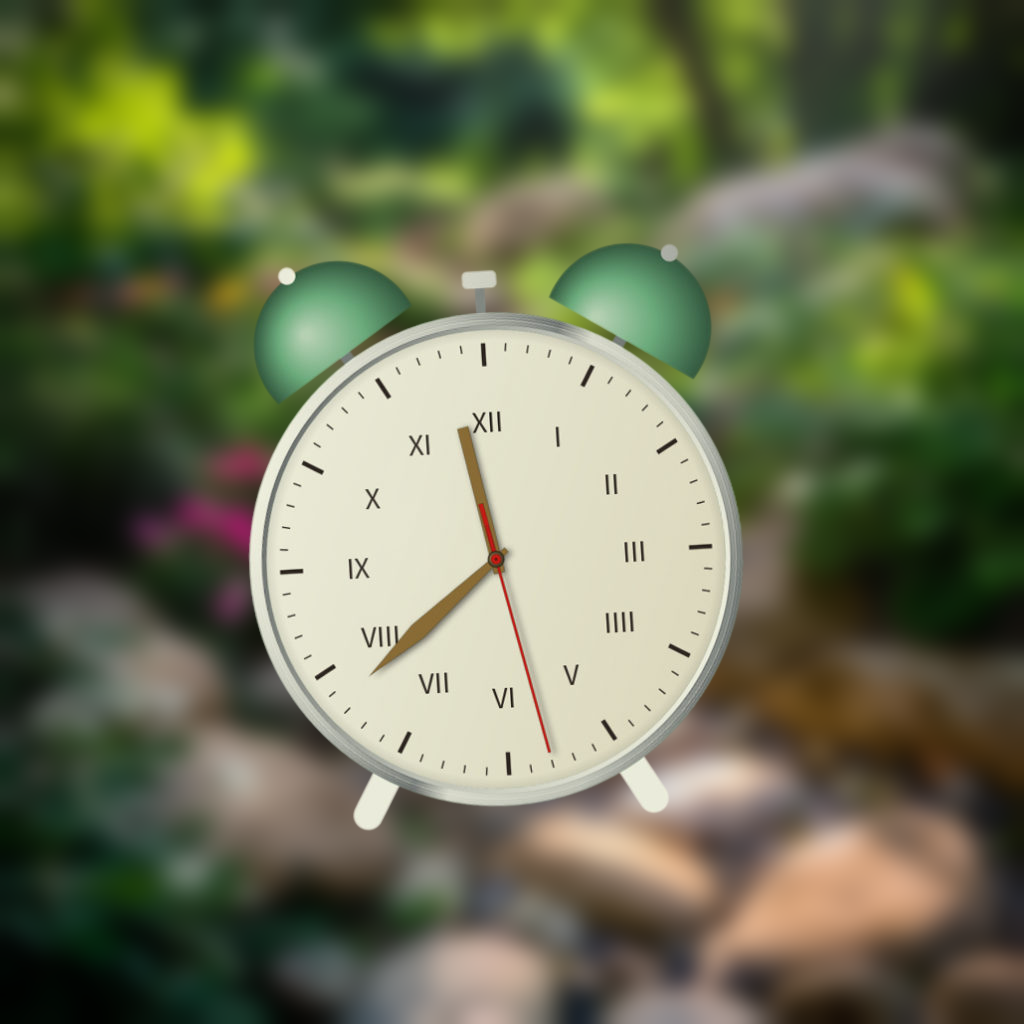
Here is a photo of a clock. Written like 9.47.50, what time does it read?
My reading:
11.38.28
